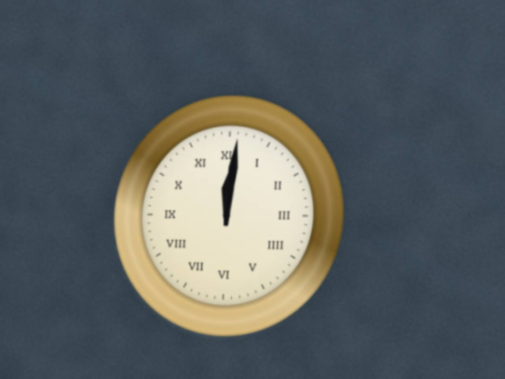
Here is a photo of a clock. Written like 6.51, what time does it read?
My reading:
12.01
